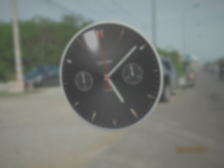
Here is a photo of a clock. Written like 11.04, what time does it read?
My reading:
5.09
